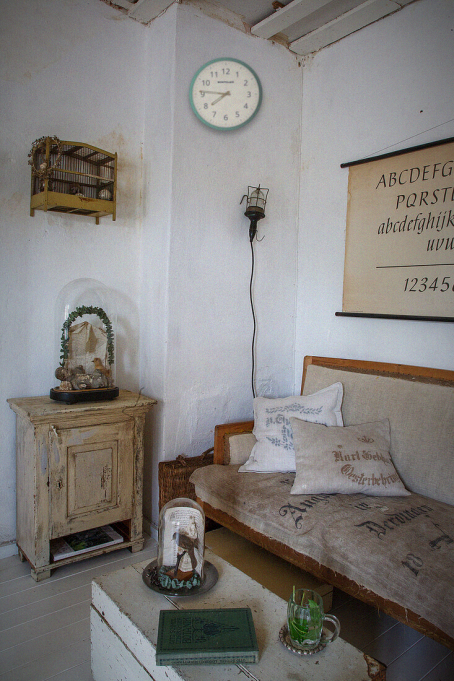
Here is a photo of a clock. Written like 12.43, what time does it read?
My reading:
7.46
